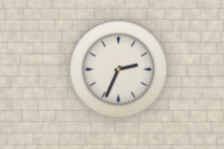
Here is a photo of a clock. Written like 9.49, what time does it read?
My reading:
2.34
